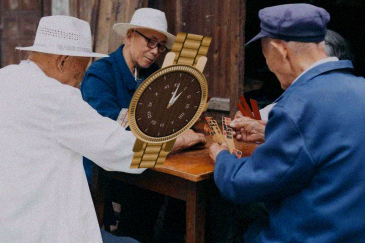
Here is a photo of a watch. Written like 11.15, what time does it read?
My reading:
1.01
